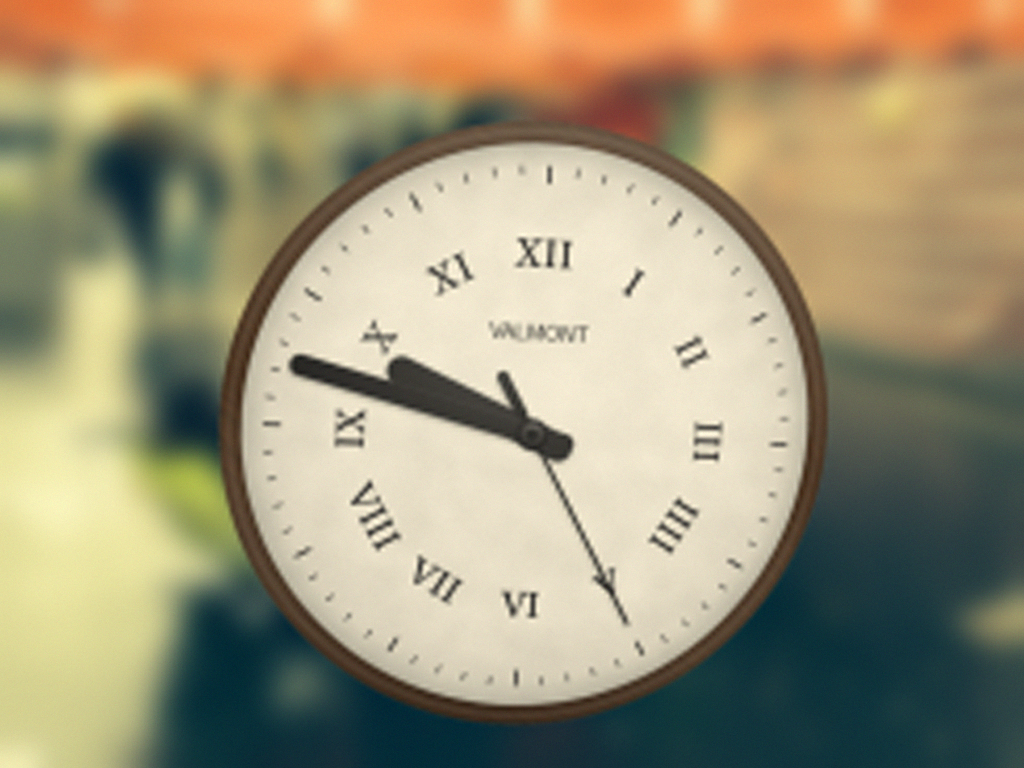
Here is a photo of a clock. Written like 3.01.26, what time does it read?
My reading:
9.47.25
